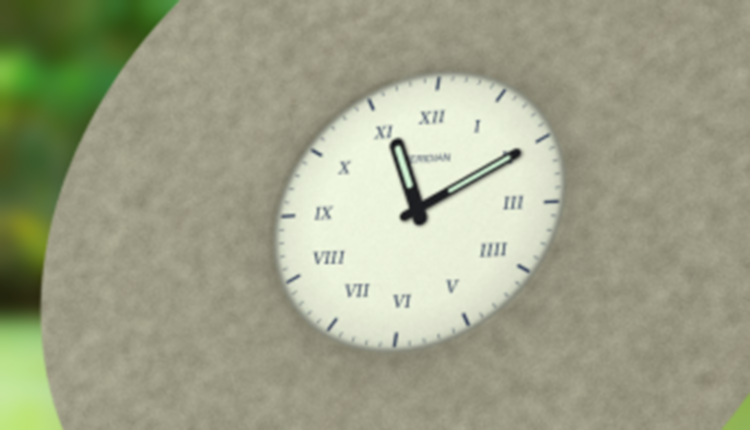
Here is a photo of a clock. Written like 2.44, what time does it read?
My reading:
11.10
